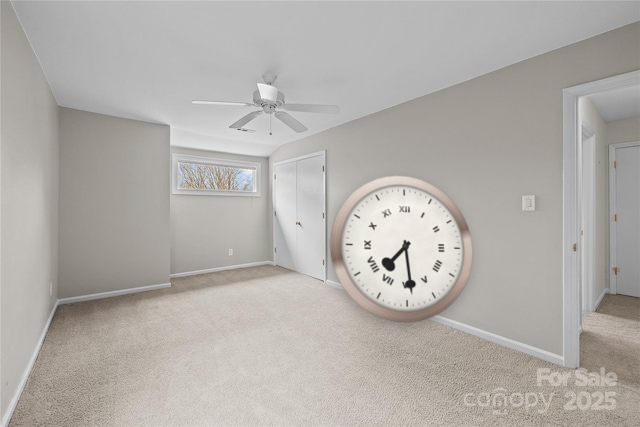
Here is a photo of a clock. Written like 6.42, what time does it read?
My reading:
7.29
